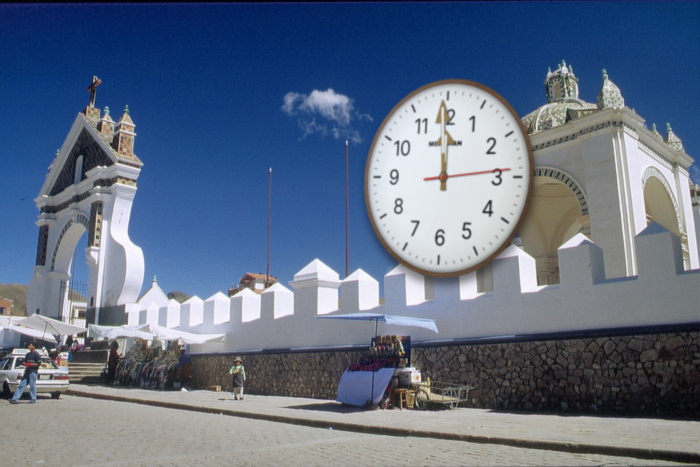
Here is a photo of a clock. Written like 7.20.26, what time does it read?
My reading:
11.59.14
